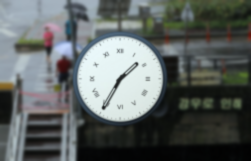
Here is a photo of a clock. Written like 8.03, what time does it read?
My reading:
1.35
